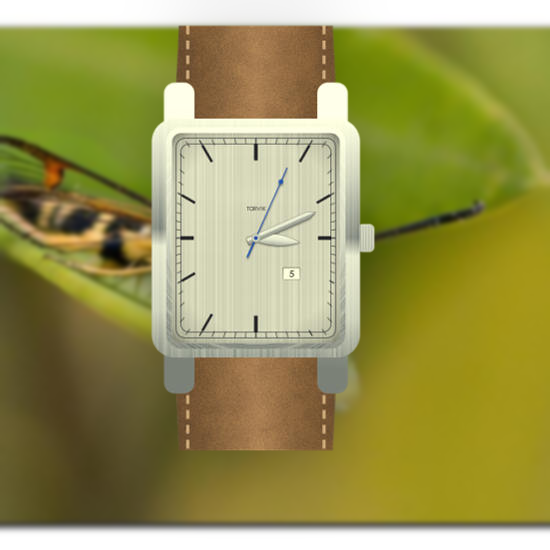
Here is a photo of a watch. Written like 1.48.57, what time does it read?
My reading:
3.11.04
